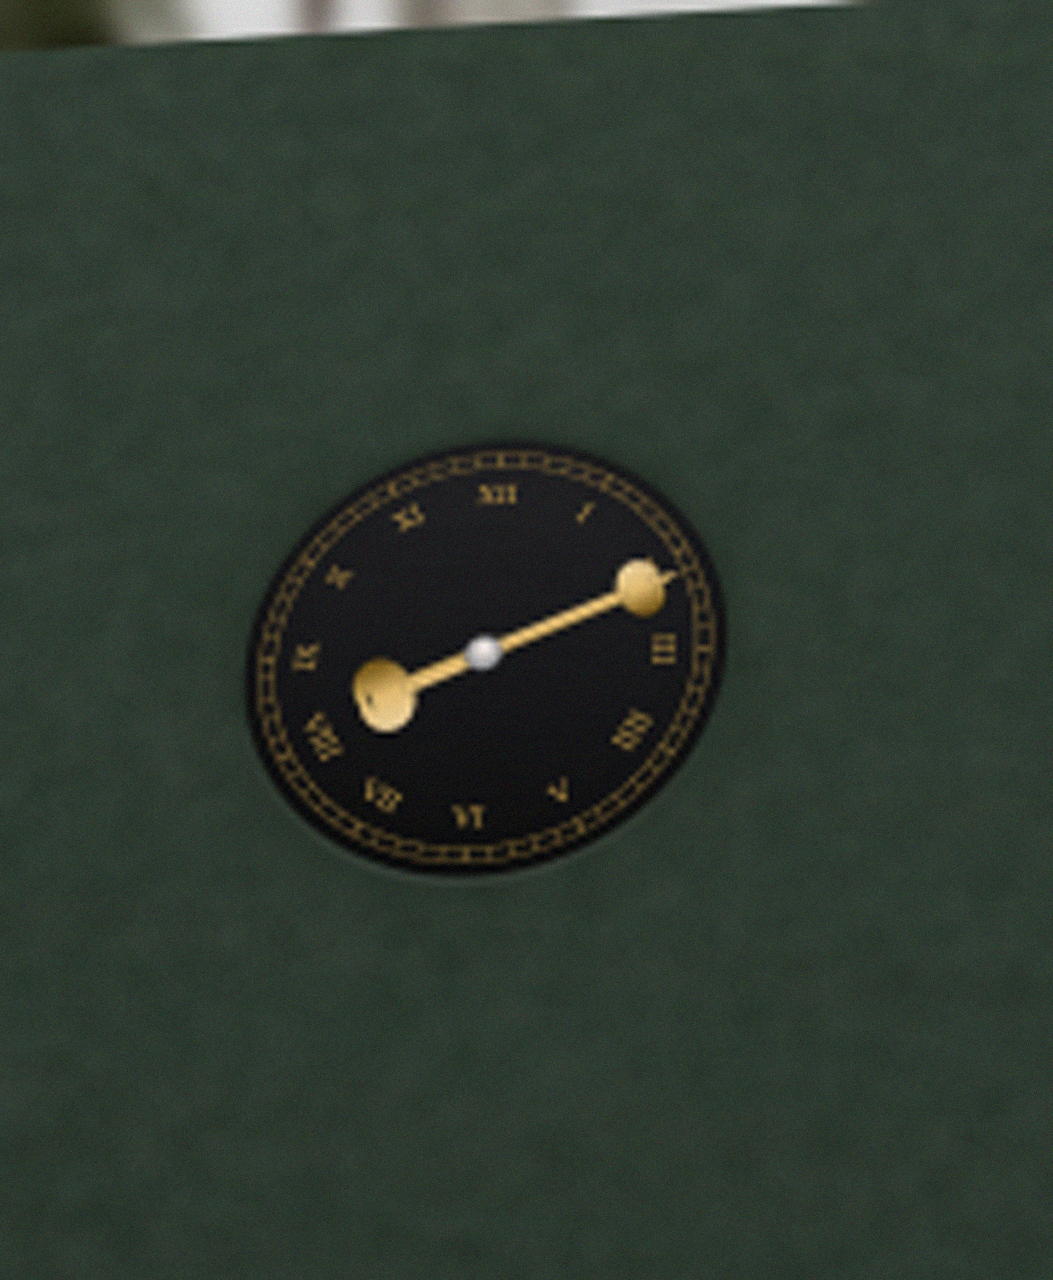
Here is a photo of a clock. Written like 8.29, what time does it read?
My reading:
8.11
